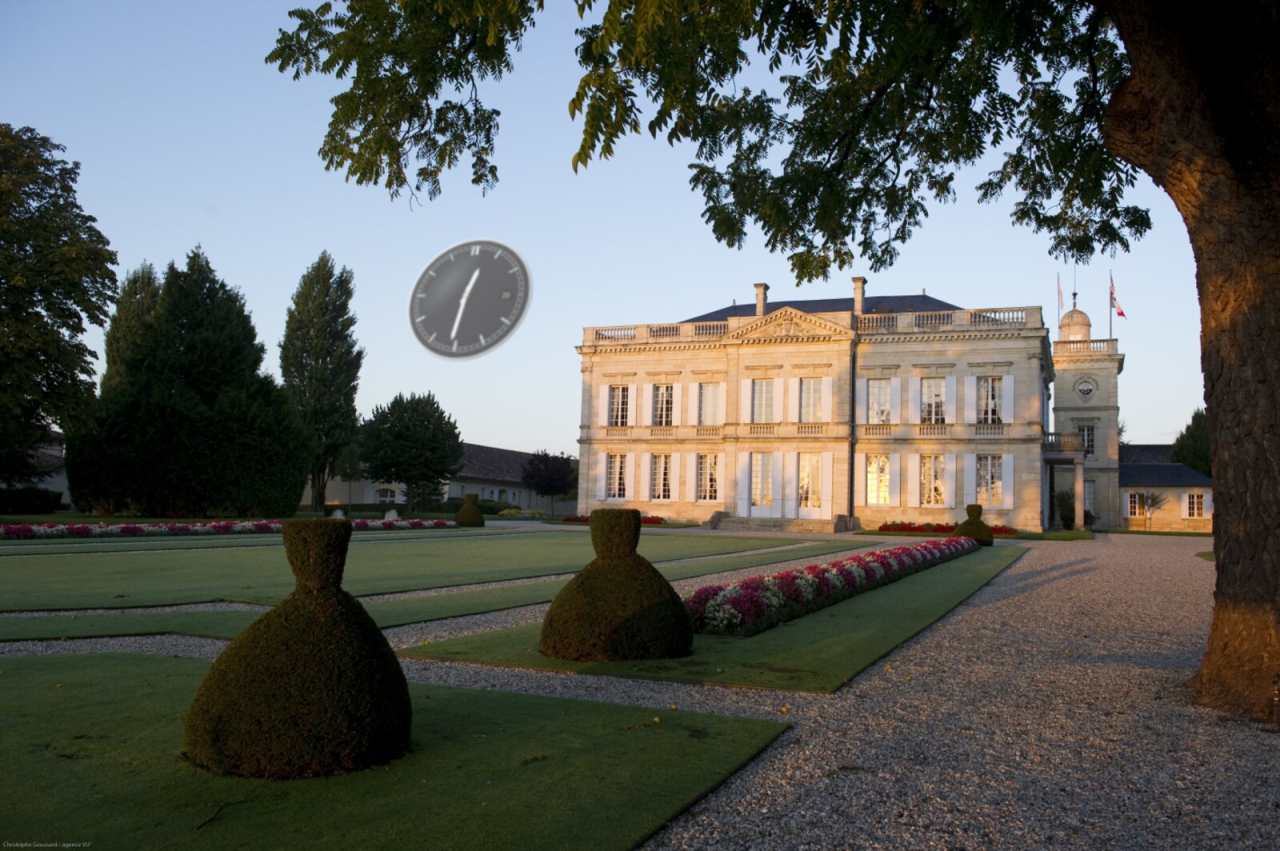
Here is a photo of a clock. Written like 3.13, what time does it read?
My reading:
12.31
